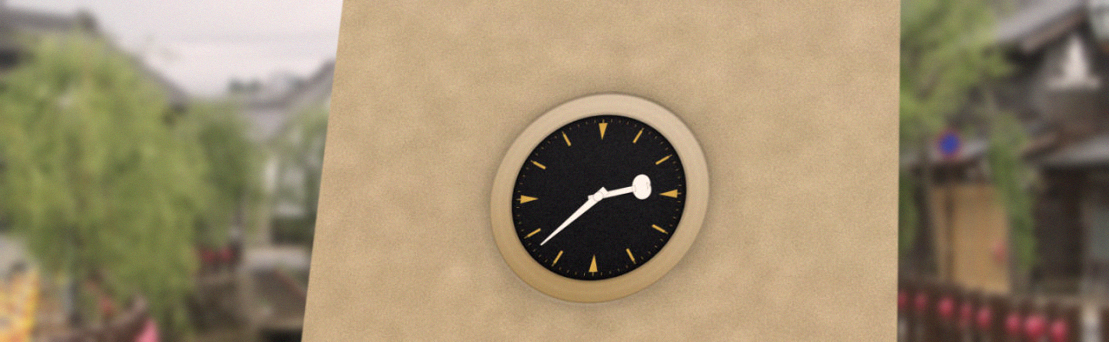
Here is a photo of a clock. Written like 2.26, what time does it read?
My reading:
2.38
